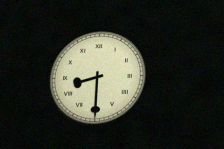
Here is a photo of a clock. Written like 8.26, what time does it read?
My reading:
8.30
